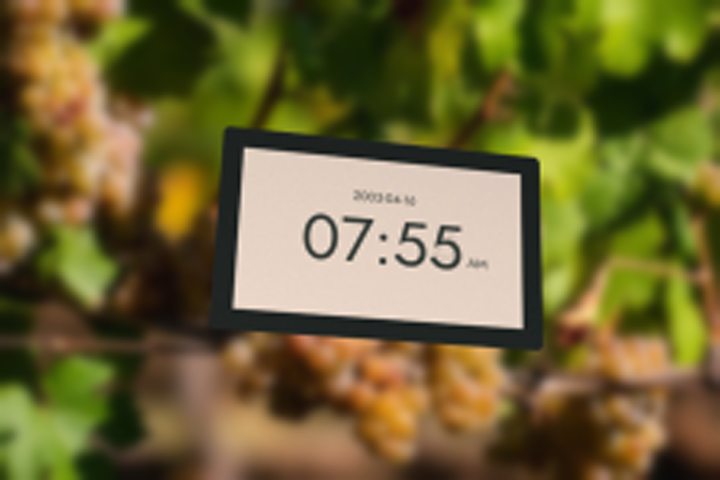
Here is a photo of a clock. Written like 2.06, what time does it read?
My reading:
7.55
